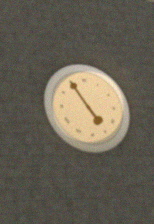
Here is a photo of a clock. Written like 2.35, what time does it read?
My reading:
4.55
